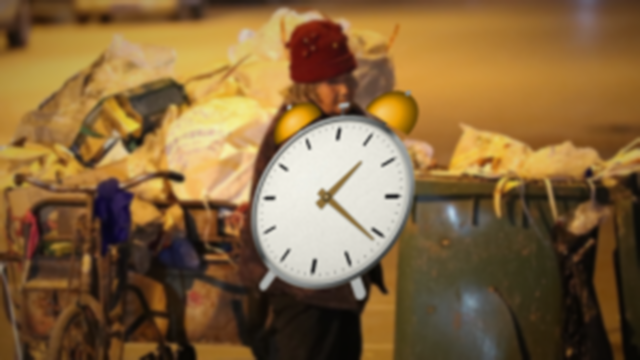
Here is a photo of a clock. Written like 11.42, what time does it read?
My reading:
1.21
